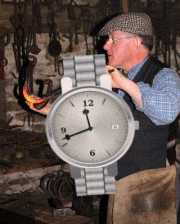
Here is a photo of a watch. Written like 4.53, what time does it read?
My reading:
11.42
